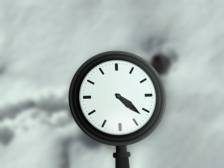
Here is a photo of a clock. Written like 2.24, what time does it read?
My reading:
4.22
